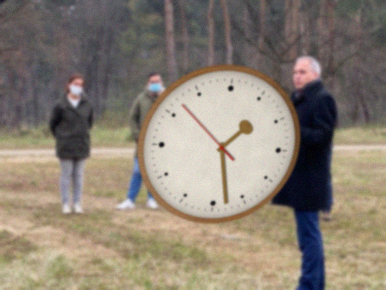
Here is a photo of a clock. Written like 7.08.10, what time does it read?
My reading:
1.27.52
